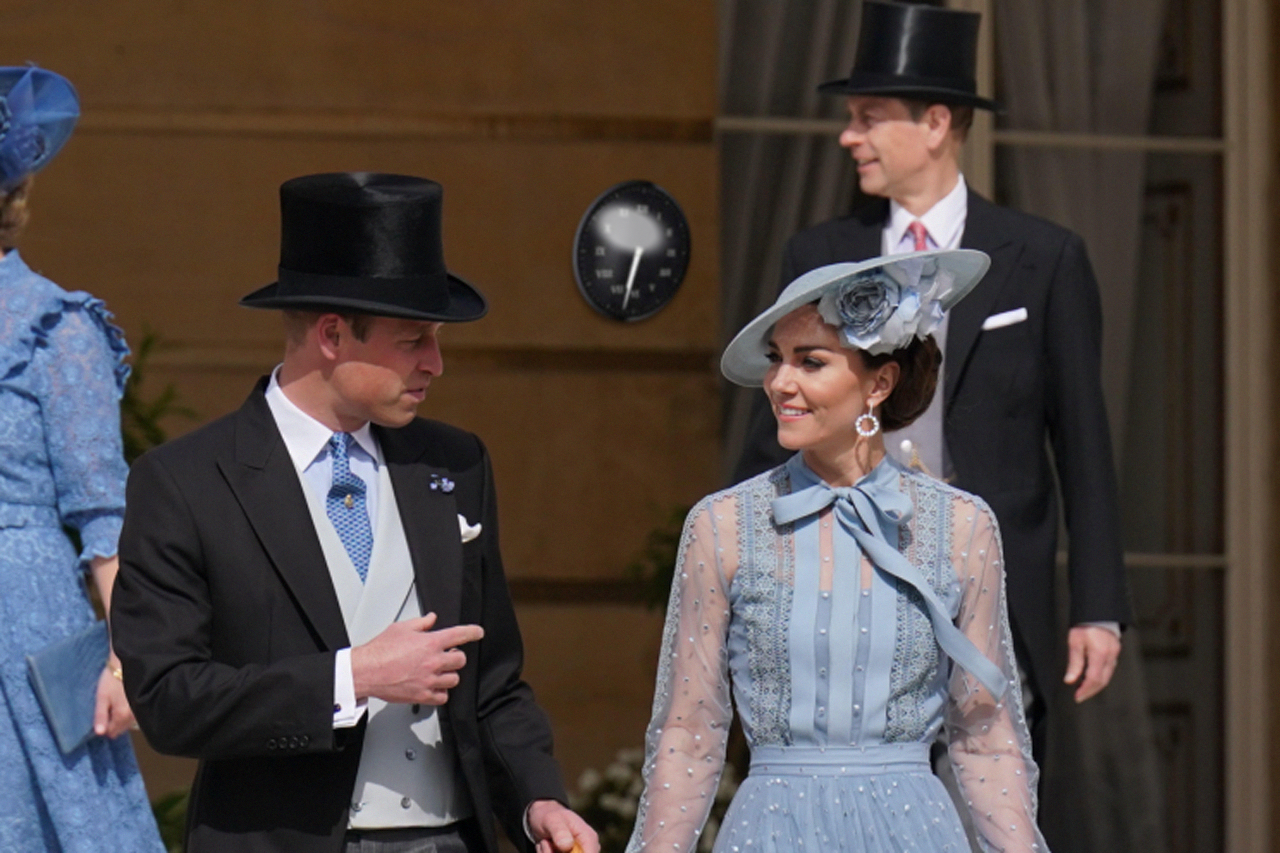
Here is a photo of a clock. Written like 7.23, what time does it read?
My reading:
6.32
